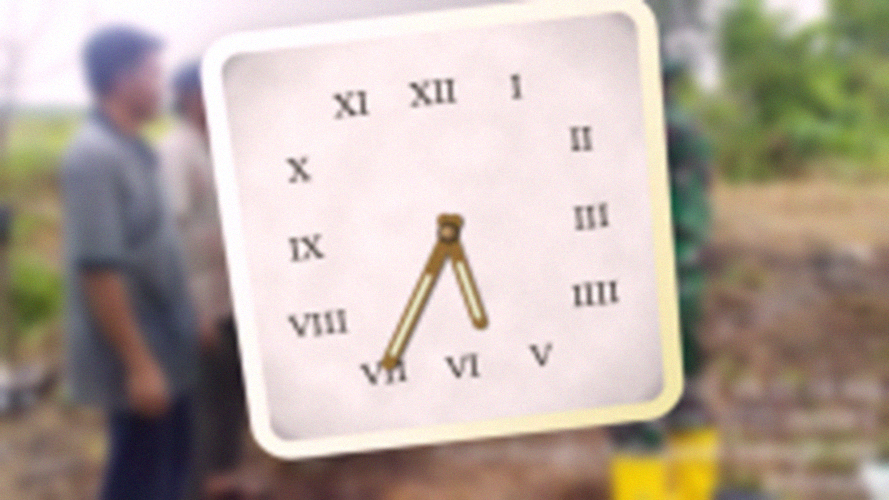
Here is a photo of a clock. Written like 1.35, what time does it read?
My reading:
5.35
